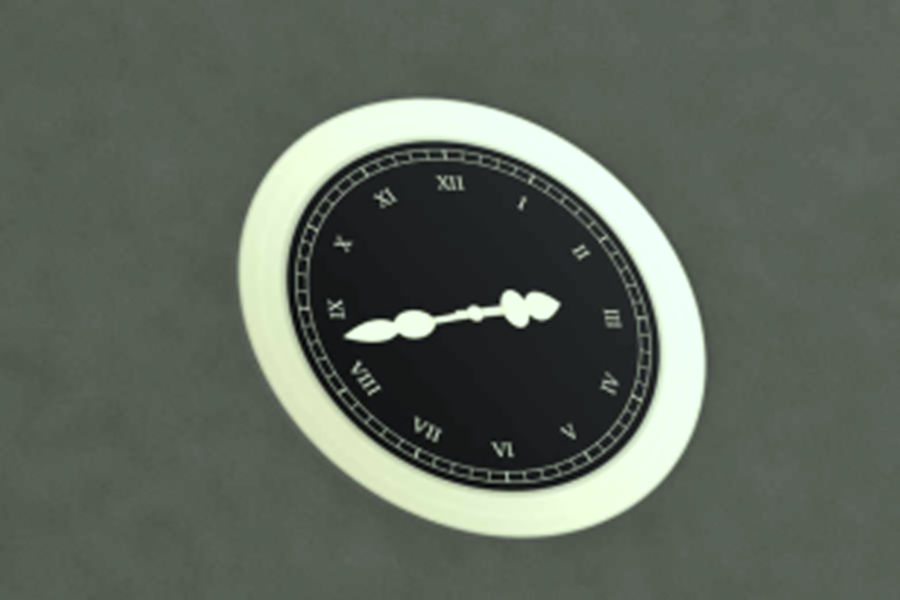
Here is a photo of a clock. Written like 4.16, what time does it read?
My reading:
2.43
